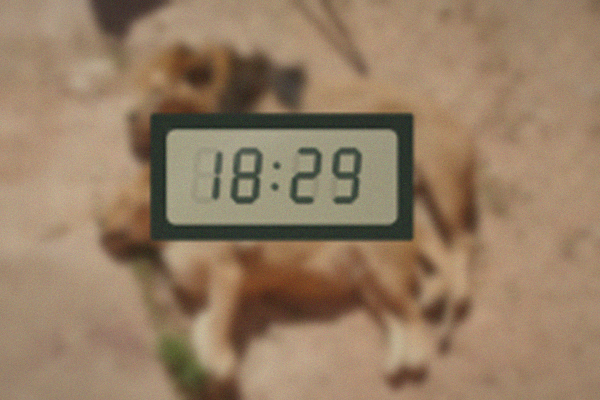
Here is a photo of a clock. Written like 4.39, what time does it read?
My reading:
18.29
